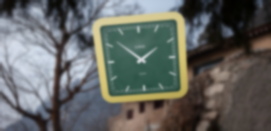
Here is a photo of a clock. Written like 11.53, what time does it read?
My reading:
1.52
